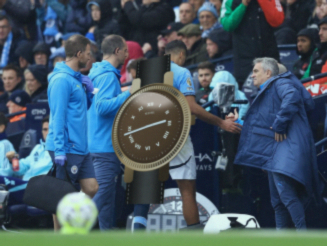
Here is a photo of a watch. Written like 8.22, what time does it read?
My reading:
2.43
